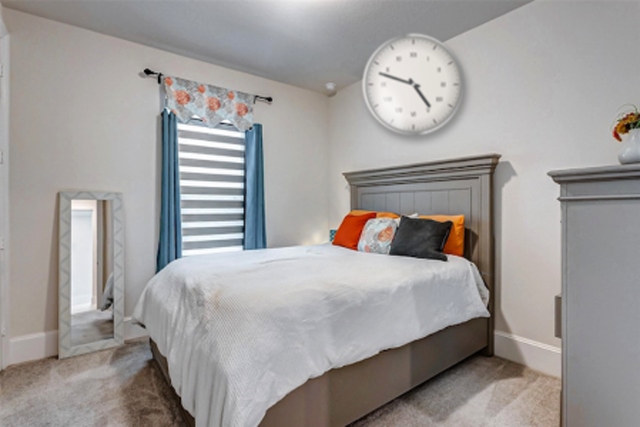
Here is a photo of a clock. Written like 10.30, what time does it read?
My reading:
4.48
